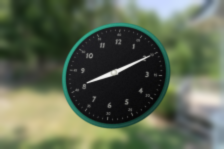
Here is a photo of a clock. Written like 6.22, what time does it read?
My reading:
8.10
